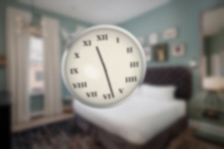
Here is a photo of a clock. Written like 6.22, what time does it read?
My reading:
11.28
